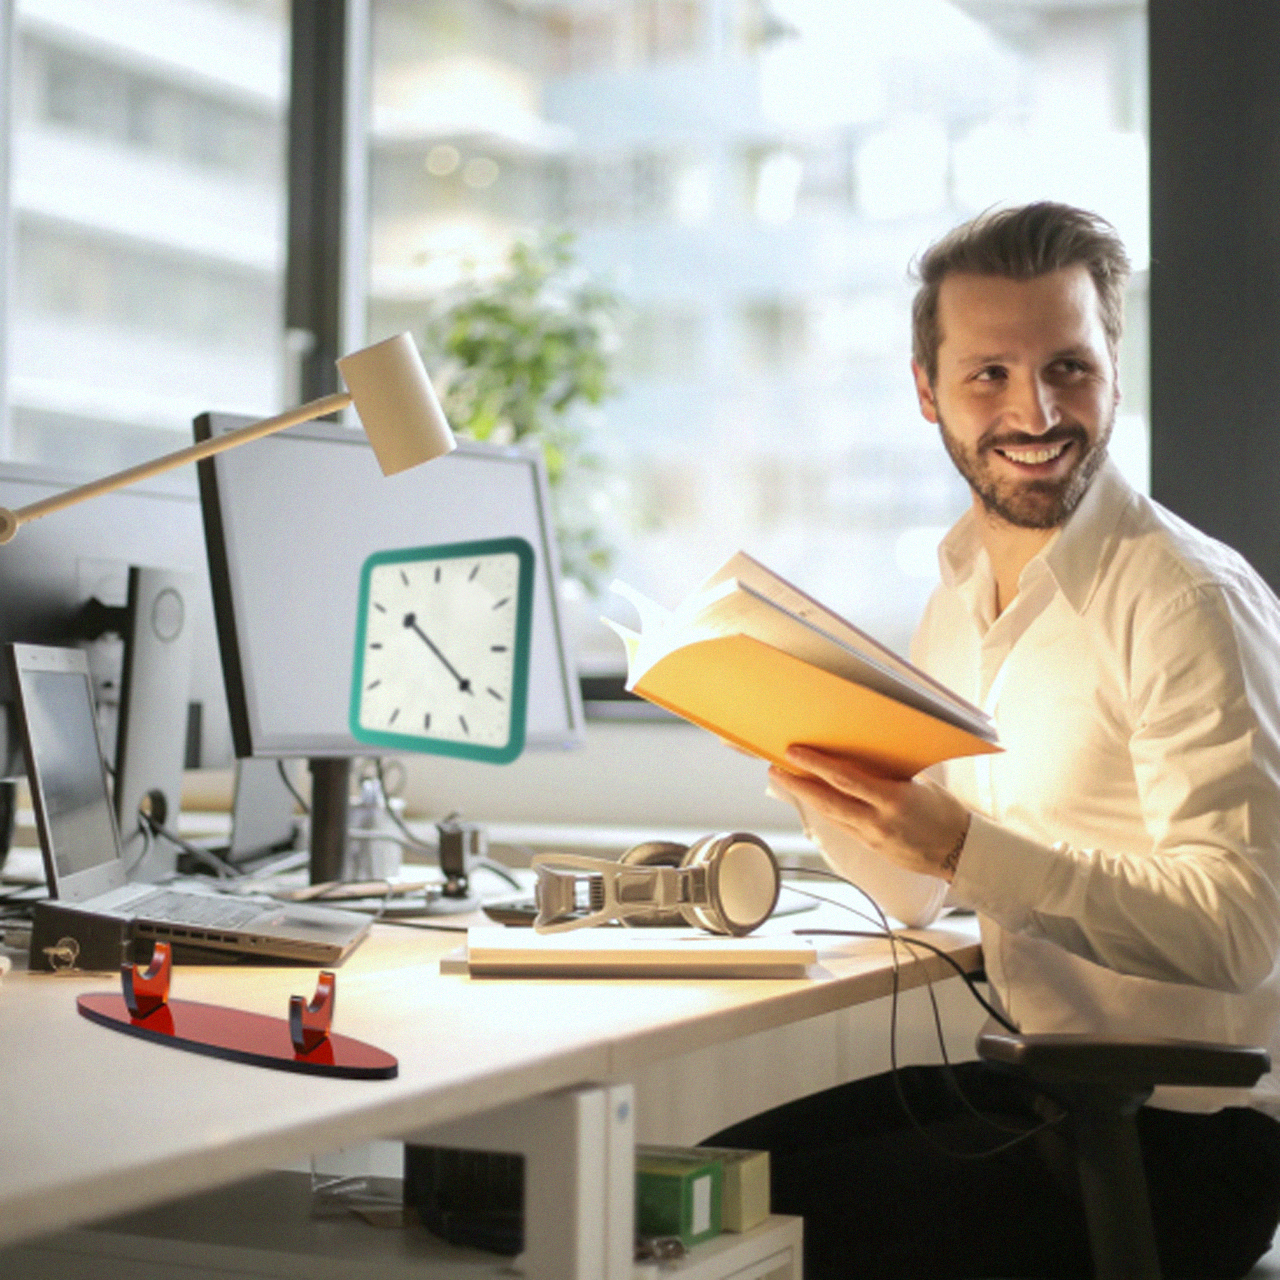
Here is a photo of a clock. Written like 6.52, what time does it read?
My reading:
10.22
